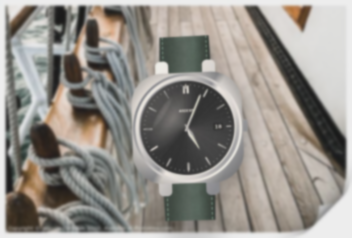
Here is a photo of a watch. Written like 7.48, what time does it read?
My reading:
5.04
